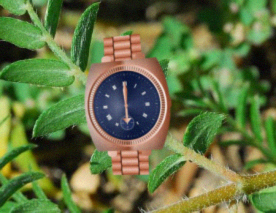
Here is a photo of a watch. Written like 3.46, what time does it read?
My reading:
6.00
